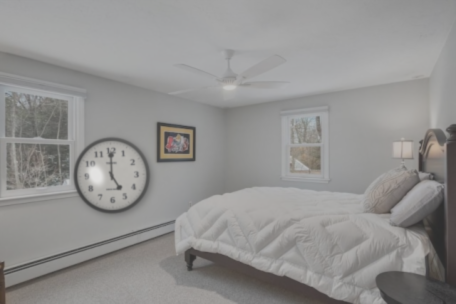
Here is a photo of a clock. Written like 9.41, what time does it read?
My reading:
5.00
